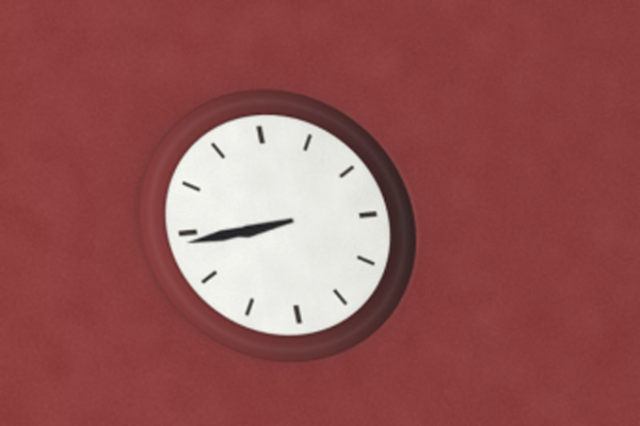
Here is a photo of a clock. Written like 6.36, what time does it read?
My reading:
8.44
